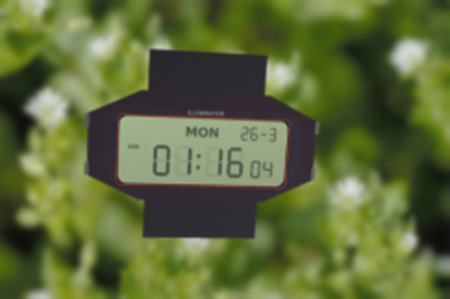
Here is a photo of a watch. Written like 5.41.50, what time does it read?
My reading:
1.16.04
